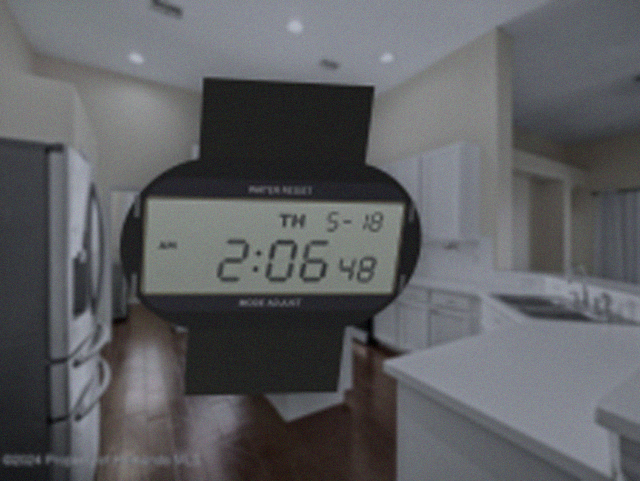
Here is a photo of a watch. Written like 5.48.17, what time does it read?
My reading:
2.06.48
